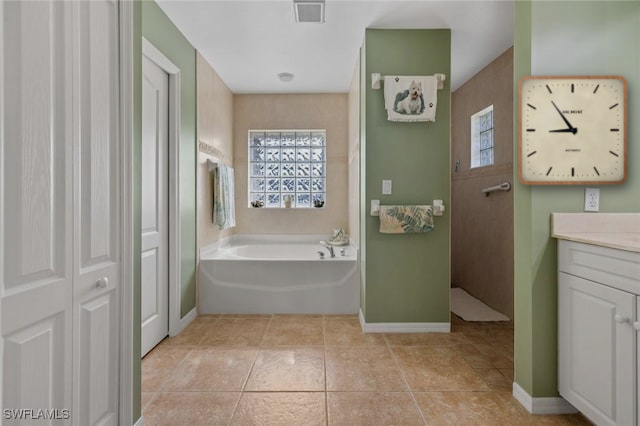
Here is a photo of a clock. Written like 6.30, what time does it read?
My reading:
8.54
